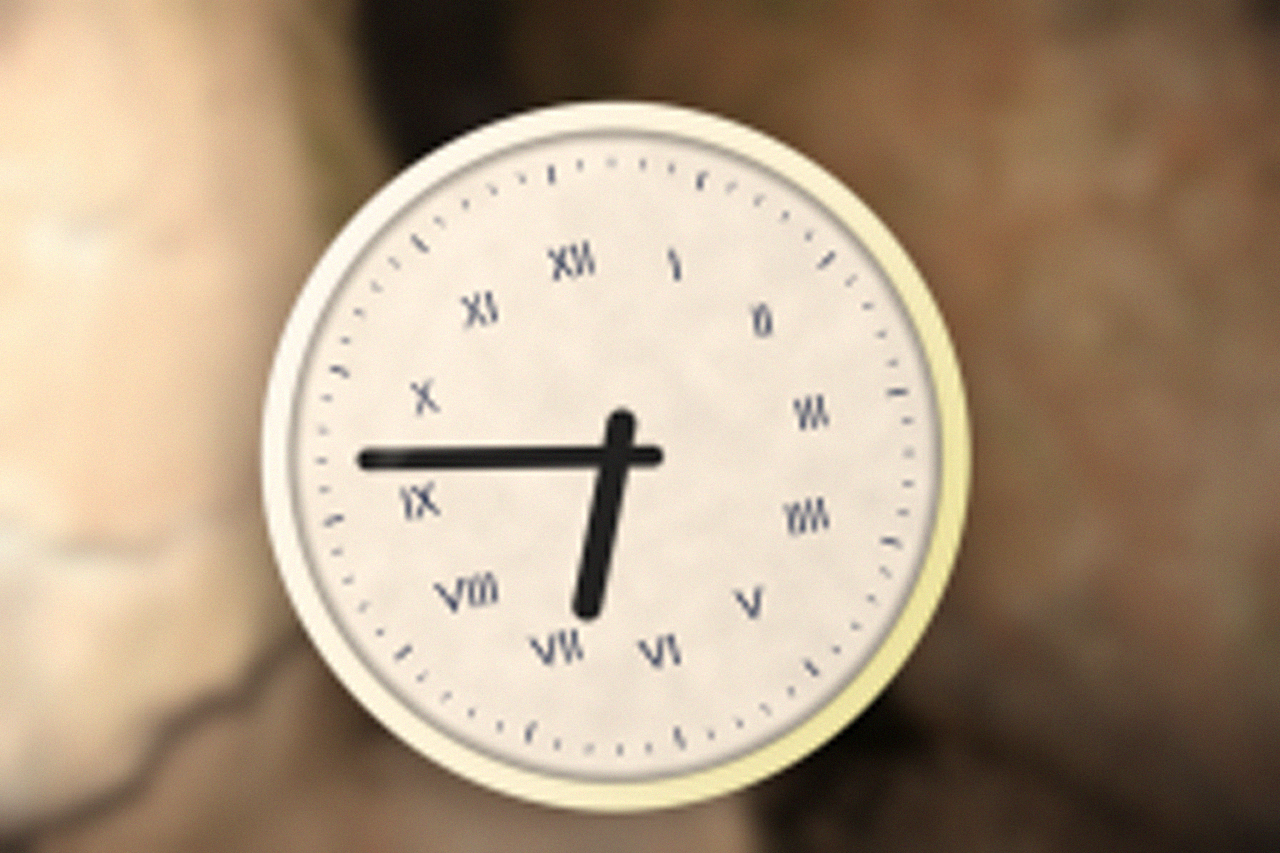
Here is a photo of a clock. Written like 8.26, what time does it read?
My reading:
6.47
